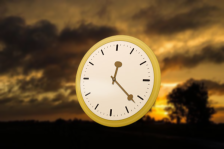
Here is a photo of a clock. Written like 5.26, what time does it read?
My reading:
12.22
